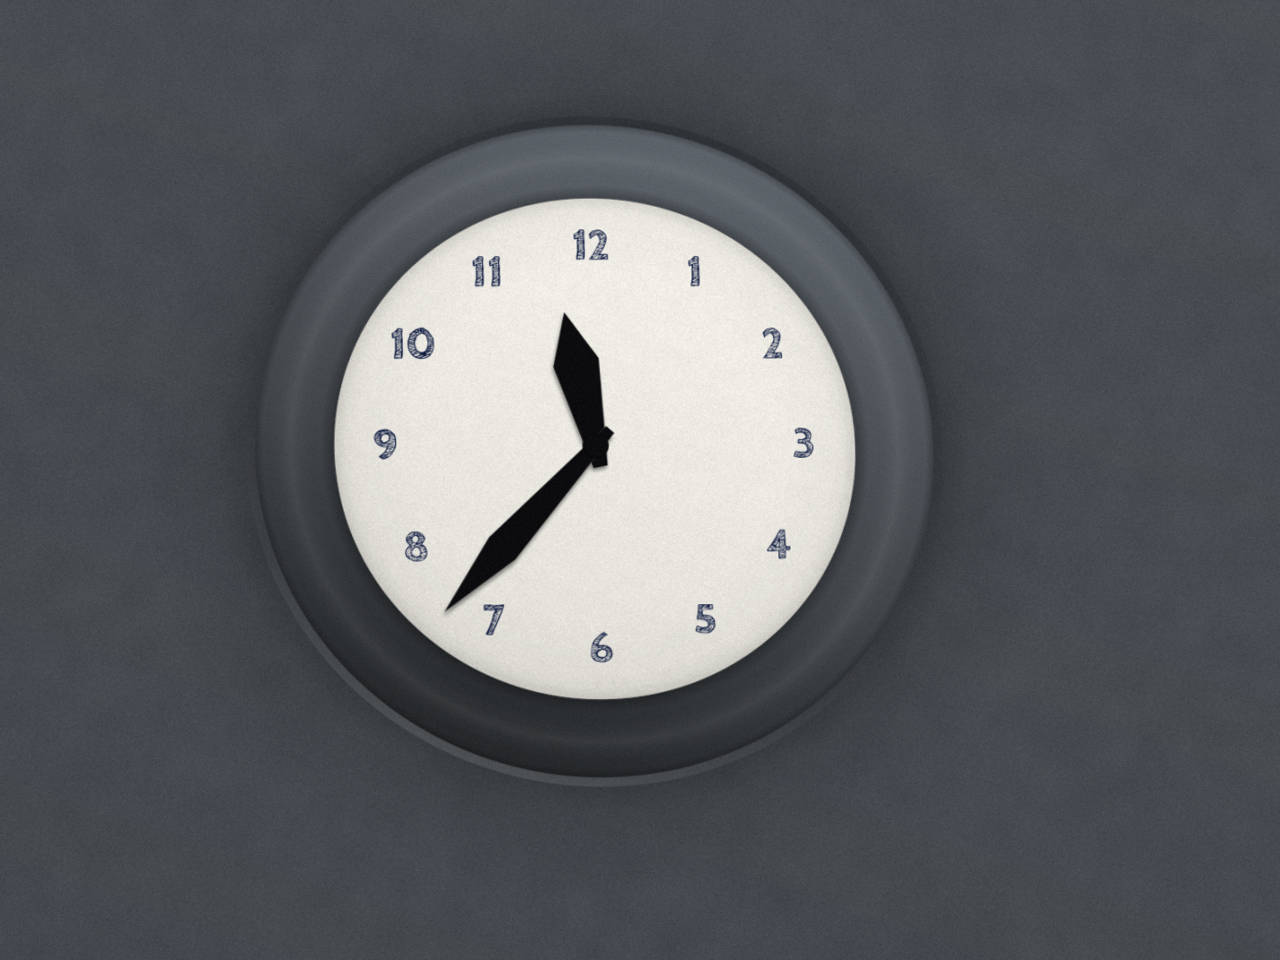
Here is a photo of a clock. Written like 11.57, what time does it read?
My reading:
11.37
